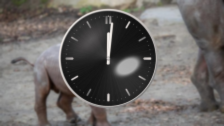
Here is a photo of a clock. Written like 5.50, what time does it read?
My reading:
12.01
